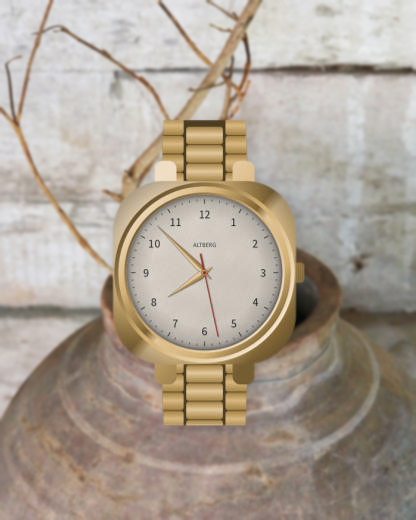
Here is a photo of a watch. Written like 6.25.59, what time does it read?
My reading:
7.52.28
